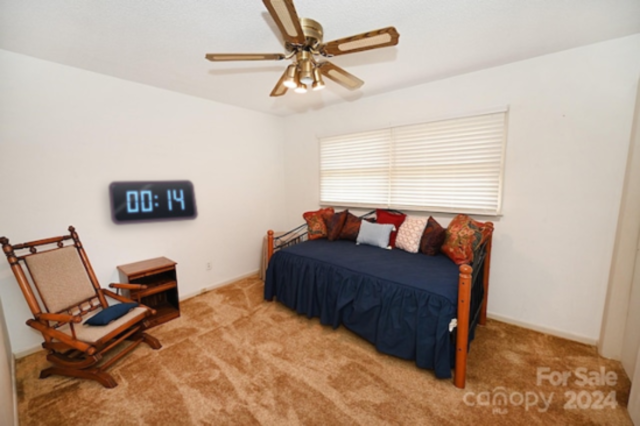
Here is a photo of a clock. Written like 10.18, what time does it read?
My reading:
0.14
